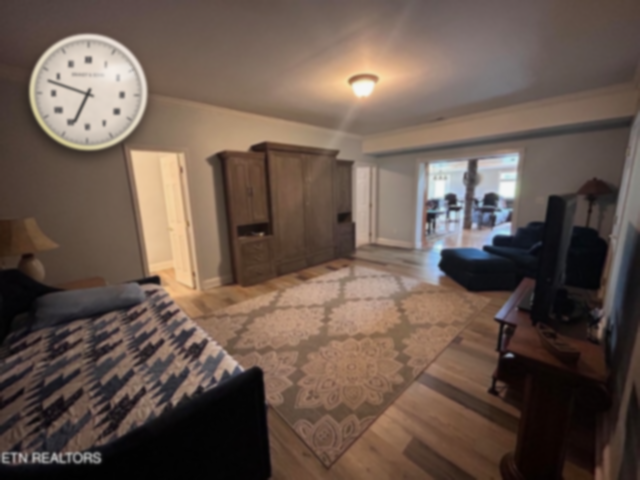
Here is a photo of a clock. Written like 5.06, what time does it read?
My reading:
6.48
